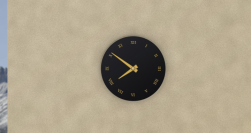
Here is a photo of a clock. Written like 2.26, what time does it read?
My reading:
7.51
